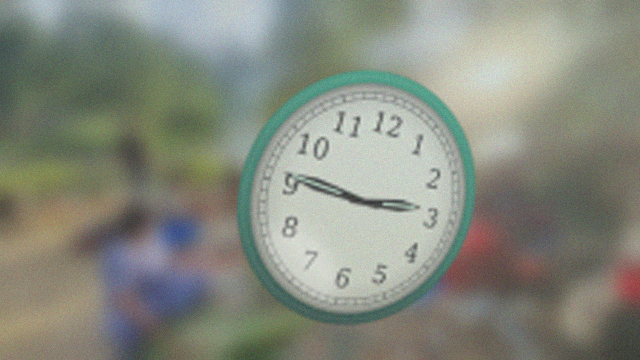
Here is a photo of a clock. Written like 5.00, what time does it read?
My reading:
2.46
